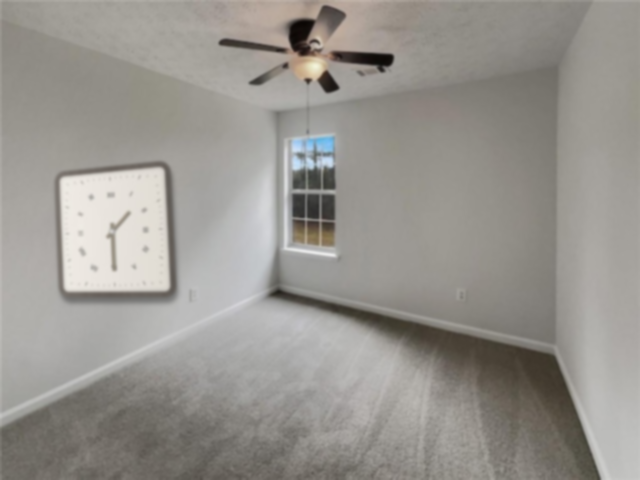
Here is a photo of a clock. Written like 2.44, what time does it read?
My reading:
1.30
